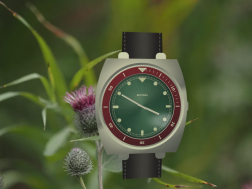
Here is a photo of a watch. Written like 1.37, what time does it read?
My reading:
3.50
